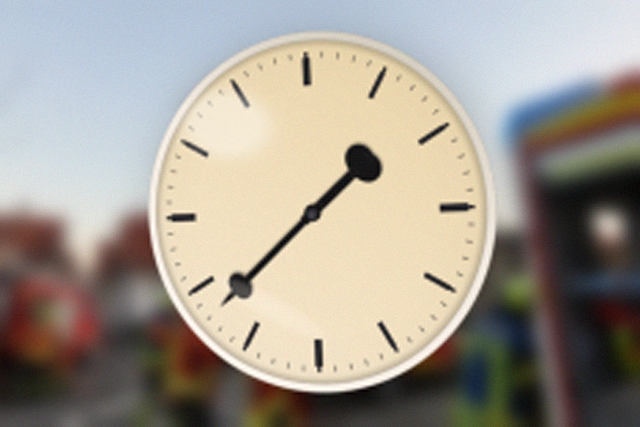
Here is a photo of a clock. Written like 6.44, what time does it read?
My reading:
1.38
